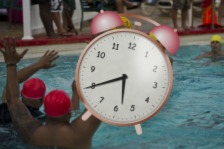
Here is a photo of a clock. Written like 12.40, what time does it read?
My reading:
5.40
